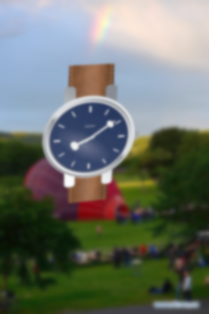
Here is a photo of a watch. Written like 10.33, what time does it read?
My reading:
8.09
